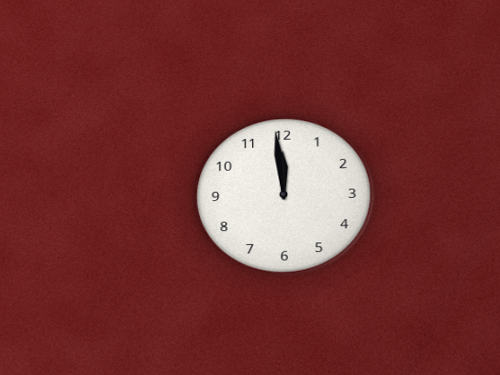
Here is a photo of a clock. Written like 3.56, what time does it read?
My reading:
11.59
